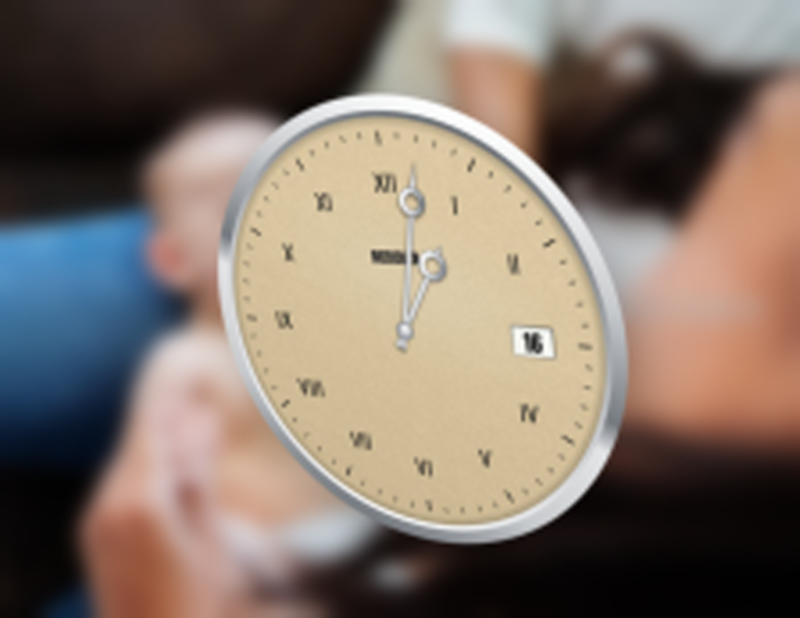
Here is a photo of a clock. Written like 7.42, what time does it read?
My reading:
1.02
